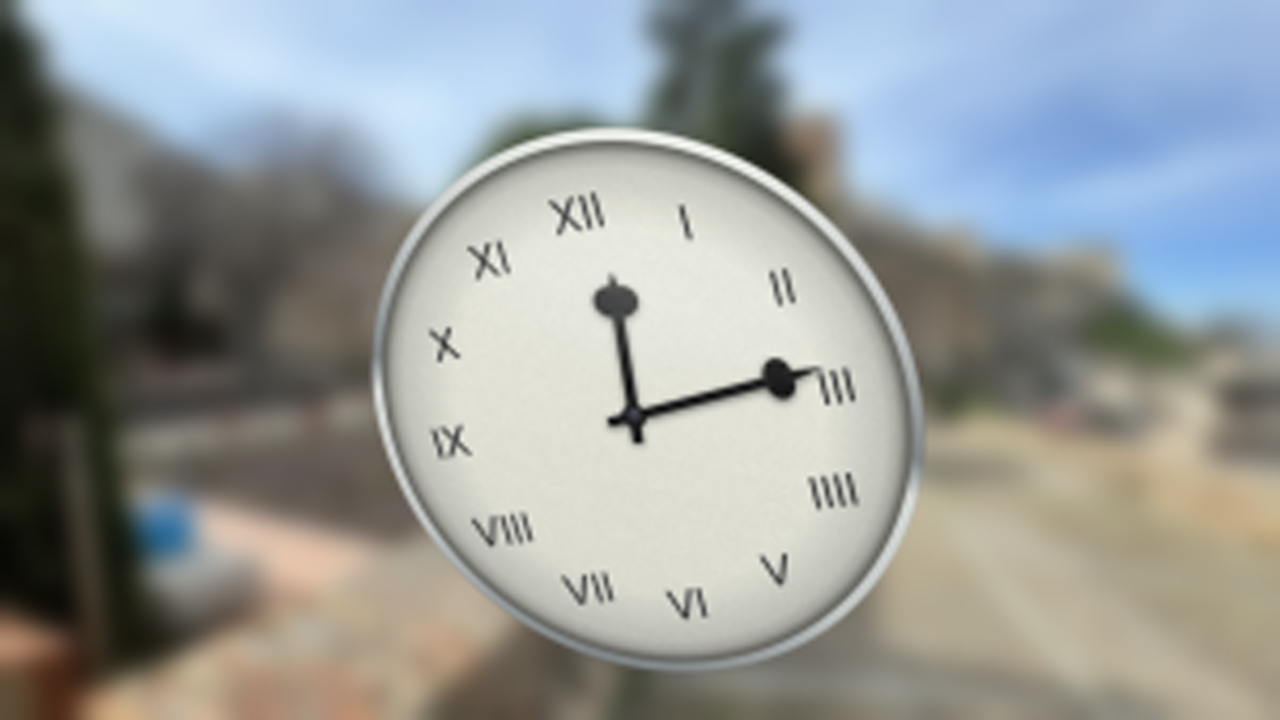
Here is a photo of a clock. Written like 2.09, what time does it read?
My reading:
12.14
